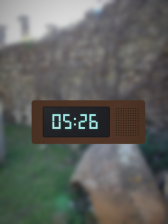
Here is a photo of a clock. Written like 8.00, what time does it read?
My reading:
5.26
